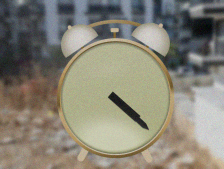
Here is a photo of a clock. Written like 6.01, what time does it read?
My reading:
4.22
